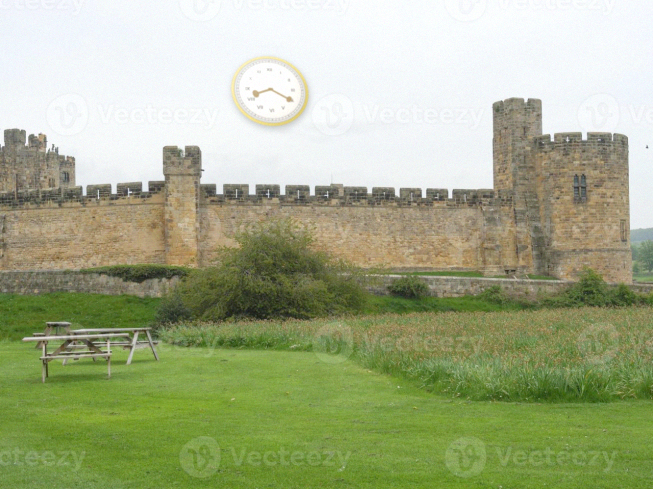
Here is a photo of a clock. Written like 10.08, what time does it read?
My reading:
8.20
